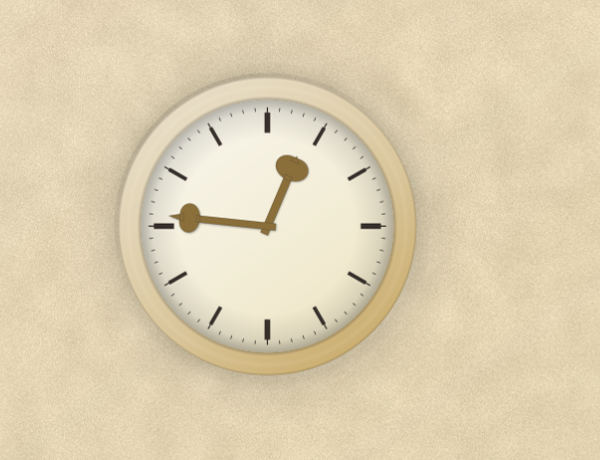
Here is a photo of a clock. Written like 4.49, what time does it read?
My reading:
12.46
